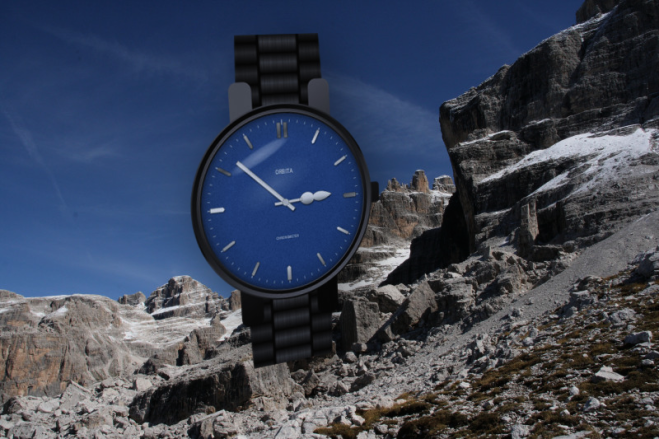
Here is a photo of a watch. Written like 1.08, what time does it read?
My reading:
2.52
